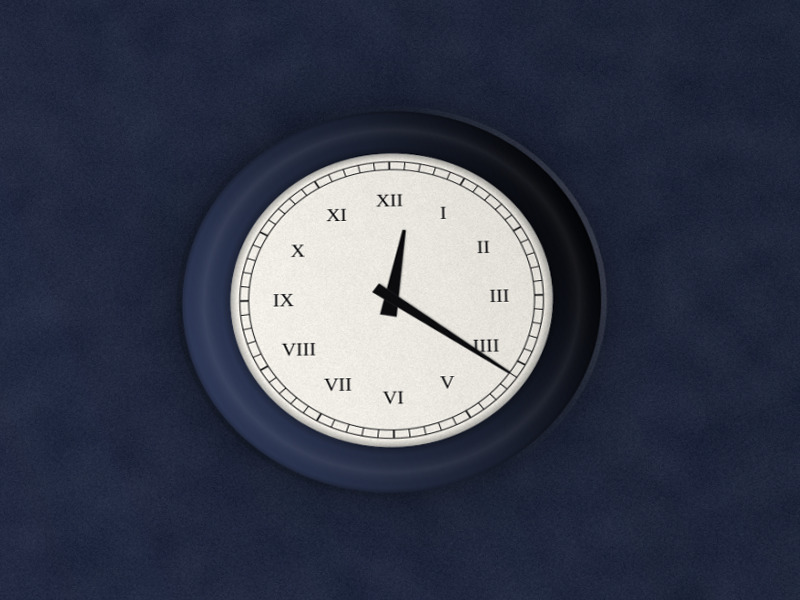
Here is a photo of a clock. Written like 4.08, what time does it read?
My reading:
12.21
